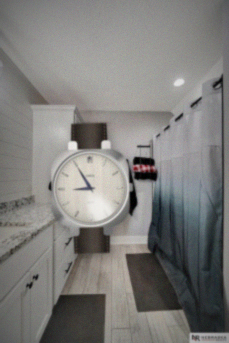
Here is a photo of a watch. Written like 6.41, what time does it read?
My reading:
8.55
